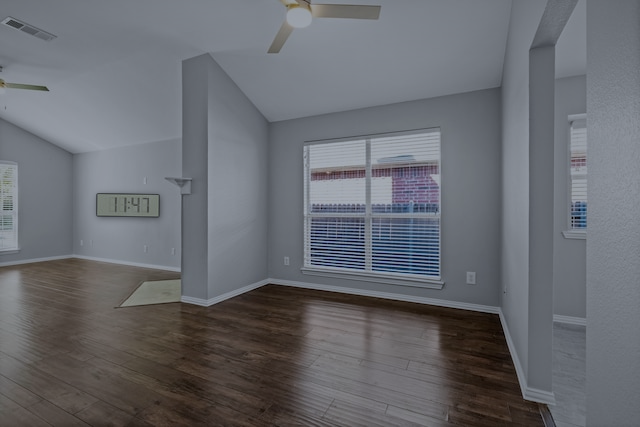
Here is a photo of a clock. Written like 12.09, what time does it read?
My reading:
11.47
